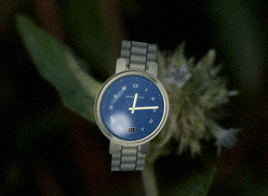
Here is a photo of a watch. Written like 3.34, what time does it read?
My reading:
12.14
